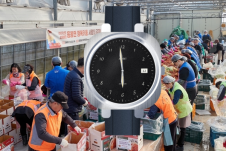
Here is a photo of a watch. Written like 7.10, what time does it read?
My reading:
5.59
